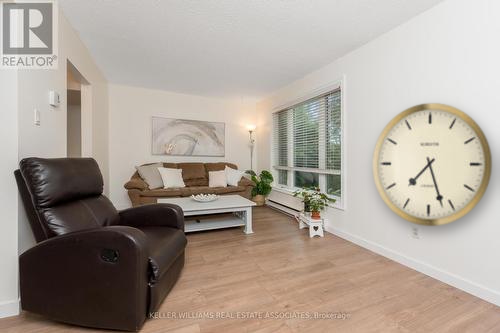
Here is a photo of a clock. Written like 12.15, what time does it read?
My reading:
7.27
